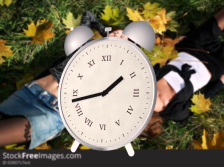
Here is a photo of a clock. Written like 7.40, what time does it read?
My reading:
1.43
